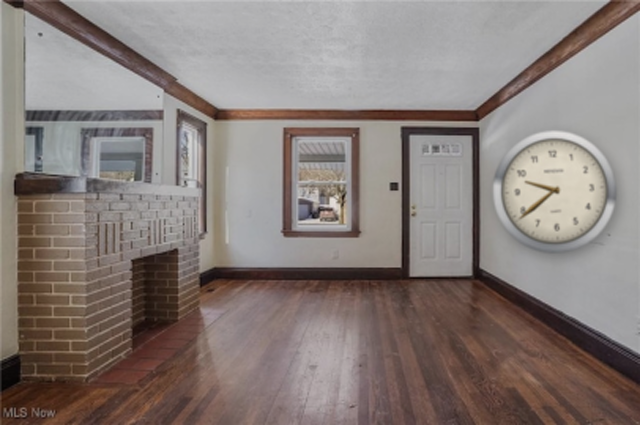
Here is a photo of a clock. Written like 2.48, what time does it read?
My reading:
9.39
